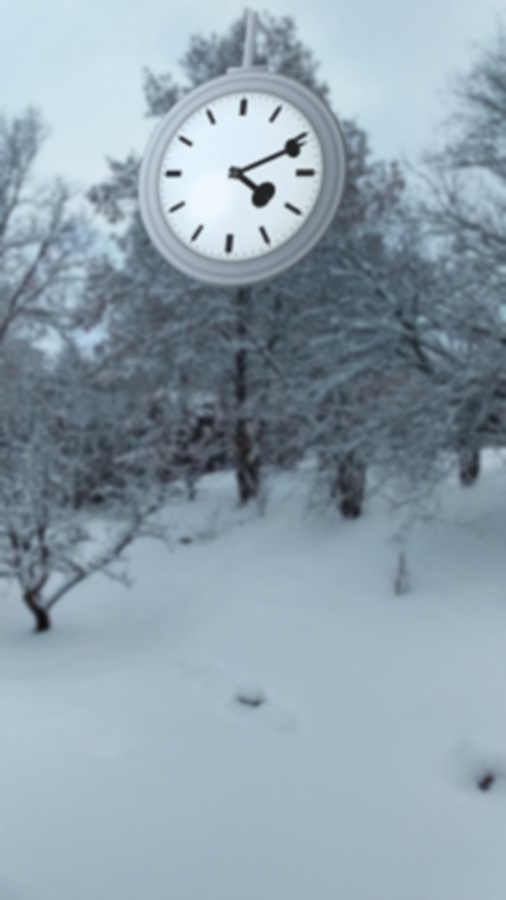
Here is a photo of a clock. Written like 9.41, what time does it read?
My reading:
4.11
